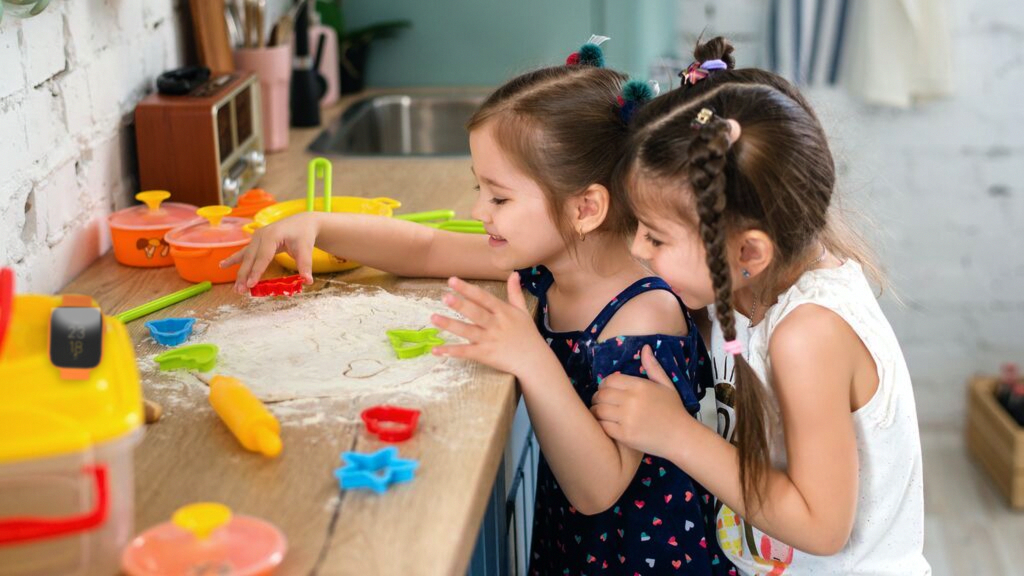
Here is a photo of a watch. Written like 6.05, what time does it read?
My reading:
23.18
